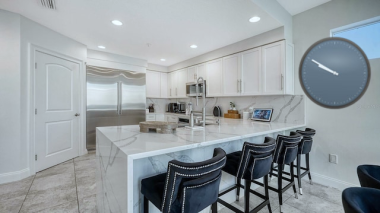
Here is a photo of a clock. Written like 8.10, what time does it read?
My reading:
9.50
